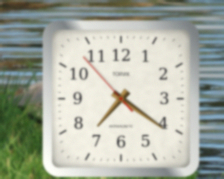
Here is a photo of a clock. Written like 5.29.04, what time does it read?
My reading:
7.20.53
